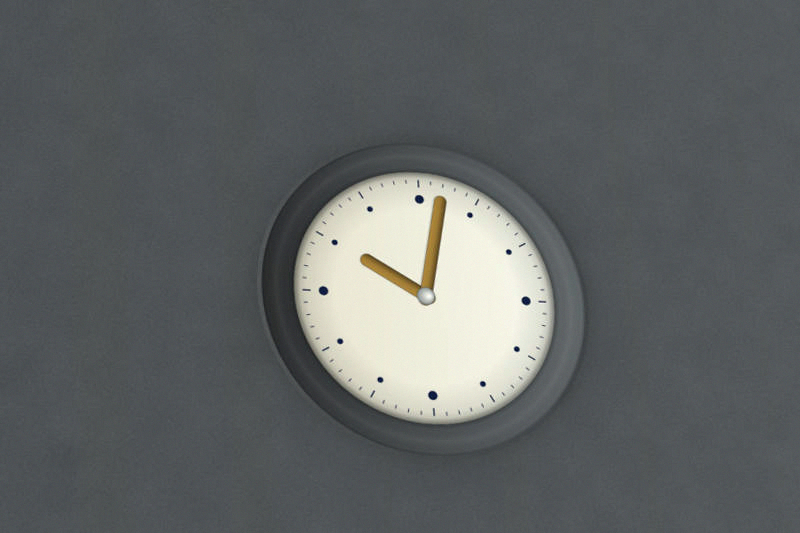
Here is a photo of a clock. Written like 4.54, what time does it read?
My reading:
10.02
